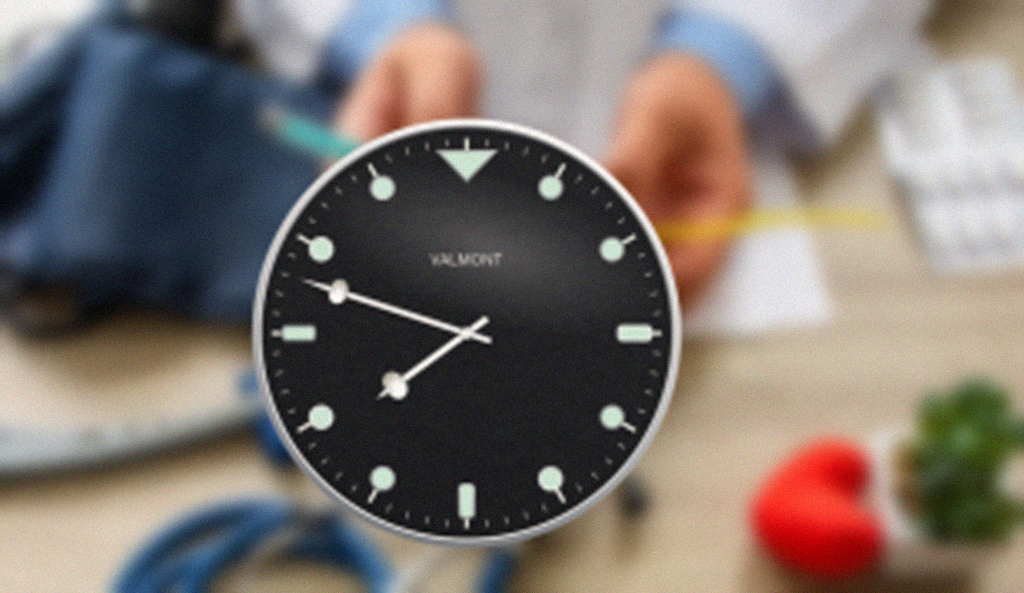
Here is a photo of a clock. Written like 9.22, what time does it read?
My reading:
7.48
